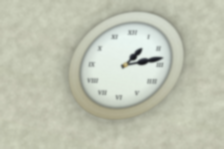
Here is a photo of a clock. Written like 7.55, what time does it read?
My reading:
1.13
